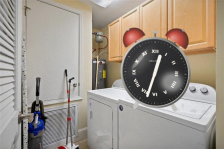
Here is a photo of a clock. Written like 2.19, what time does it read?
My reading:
12.33
